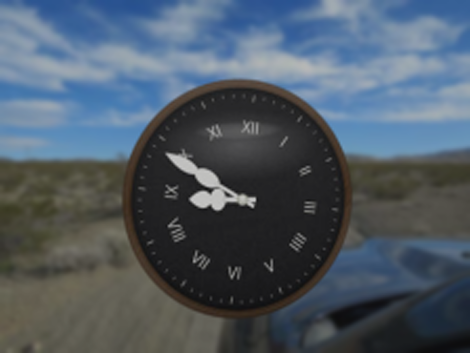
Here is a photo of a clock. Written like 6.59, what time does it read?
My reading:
8.49
